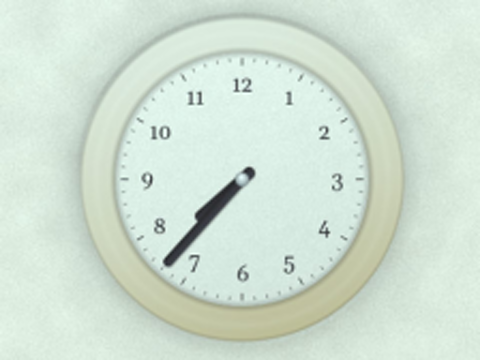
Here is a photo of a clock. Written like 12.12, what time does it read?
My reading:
7.37
